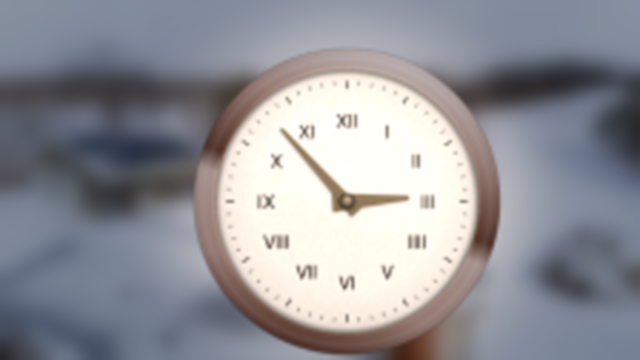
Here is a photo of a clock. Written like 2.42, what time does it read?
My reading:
2.53
